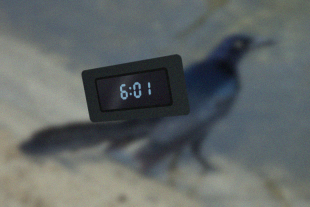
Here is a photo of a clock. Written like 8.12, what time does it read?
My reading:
6.01
